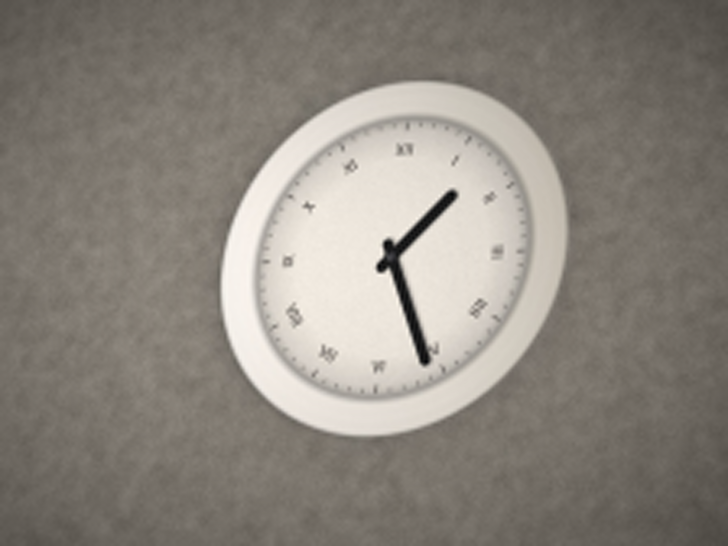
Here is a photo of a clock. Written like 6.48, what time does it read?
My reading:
1.26
